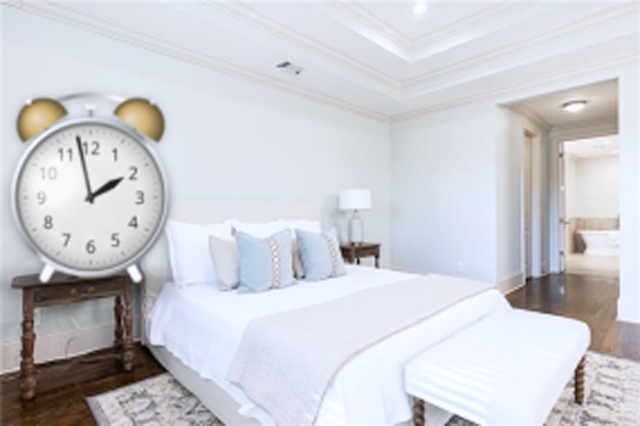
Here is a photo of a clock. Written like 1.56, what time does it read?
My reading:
1.58
